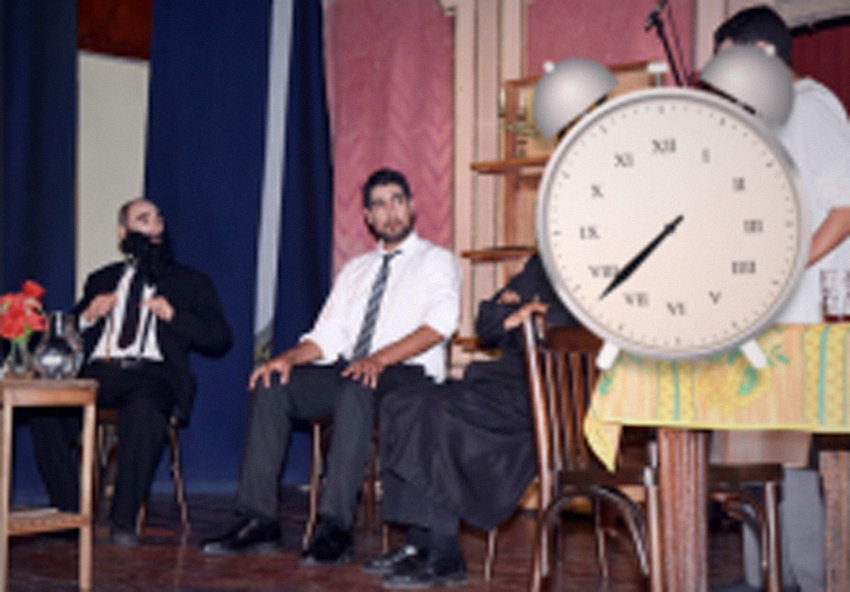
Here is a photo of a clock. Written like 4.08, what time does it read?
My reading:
7.38
